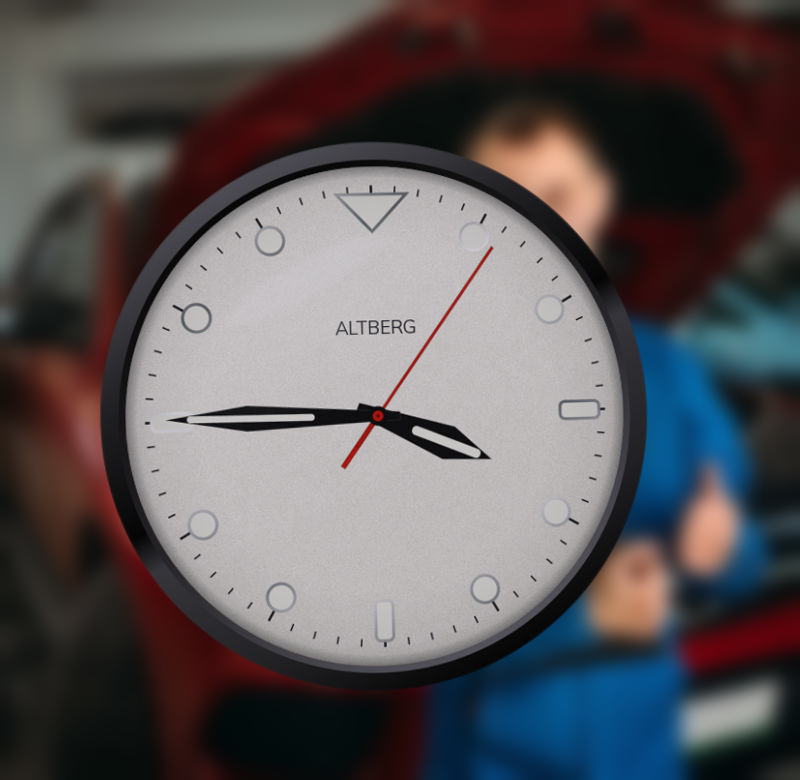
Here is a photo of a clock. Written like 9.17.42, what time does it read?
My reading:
3.45.06
